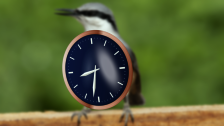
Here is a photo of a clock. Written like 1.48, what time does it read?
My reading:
8.32
